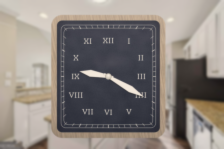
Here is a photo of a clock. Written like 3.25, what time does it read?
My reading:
9.20
